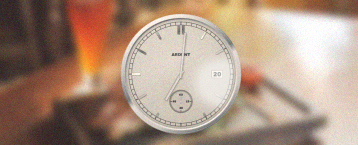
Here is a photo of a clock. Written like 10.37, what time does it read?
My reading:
7.01
